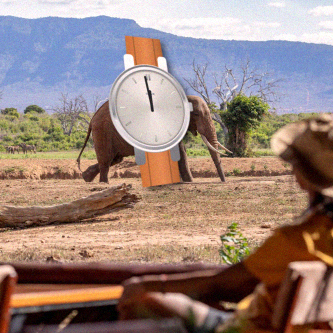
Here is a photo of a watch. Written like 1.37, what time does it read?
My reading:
11.59
